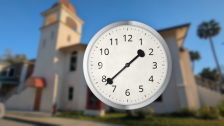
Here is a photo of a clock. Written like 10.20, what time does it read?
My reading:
1.38
